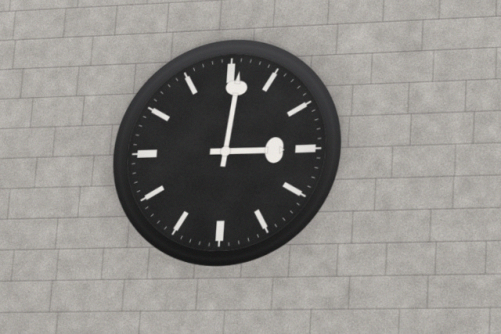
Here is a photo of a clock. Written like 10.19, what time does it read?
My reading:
3.01
